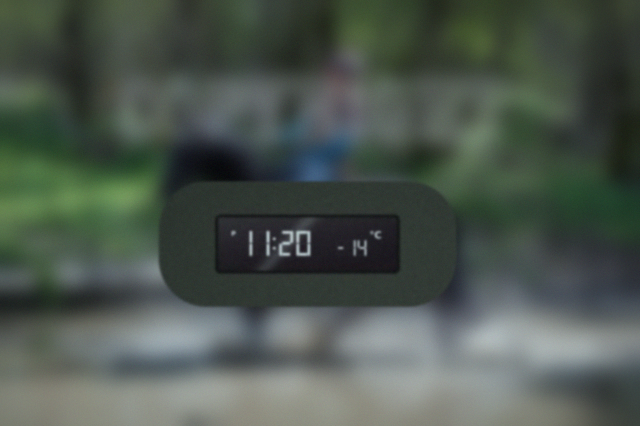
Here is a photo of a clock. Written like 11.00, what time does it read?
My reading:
11.20
